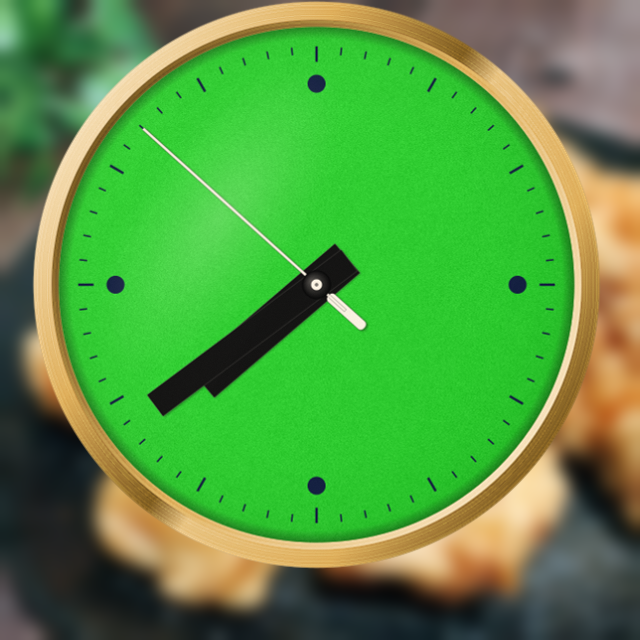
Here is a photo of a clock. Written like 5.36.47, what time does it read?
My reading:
7.38.52
